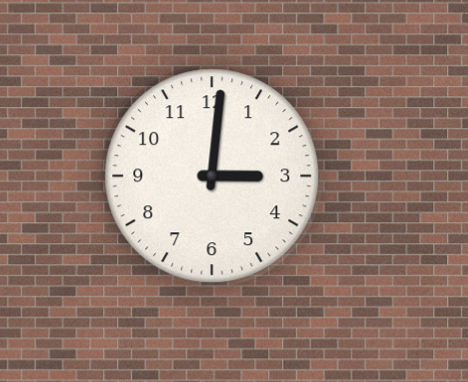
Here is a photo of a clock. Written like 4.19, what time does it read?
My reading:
3.01
